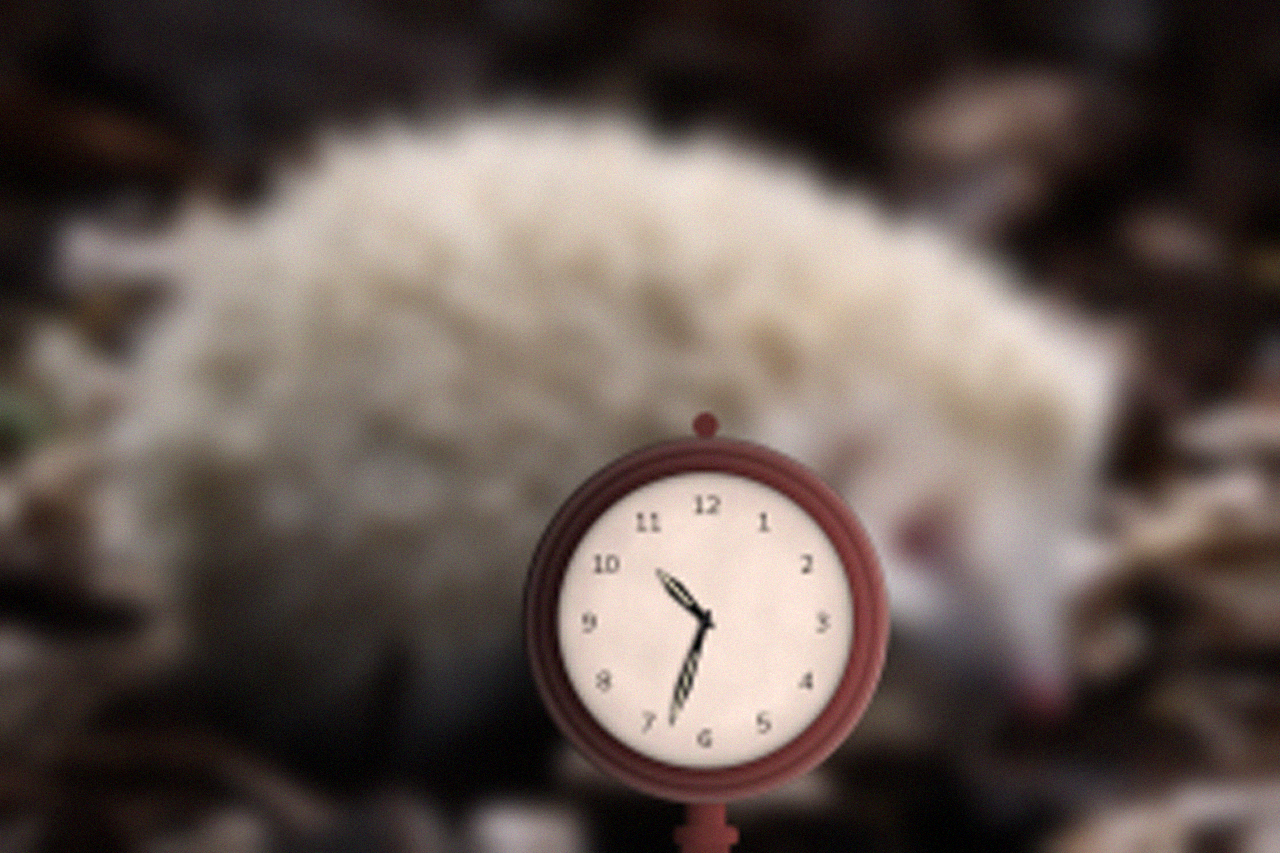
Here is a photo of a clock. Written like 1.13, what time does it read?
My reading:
10.33
